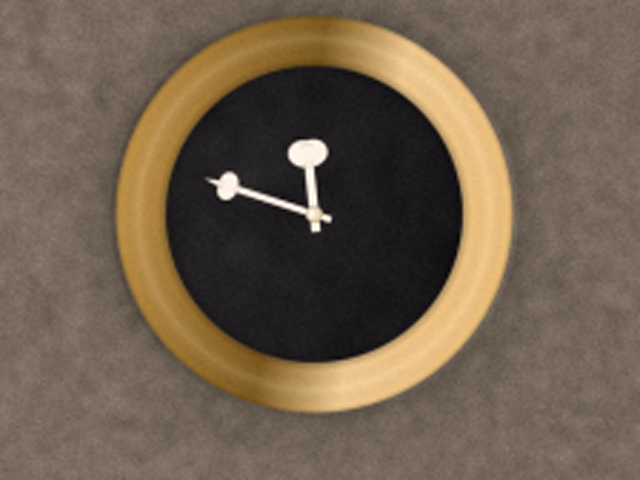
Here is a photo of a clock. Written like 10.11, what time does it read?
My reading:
11.48
